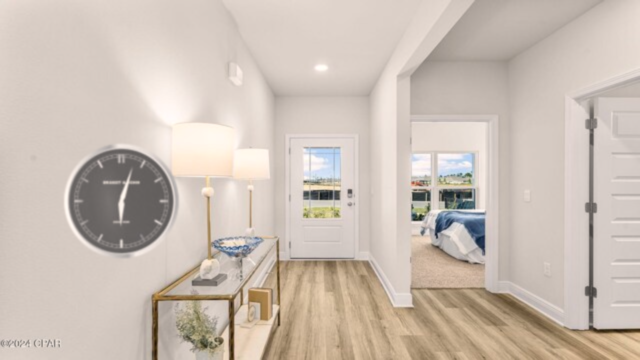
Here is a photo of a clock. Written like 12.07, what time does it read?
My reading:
6.03
